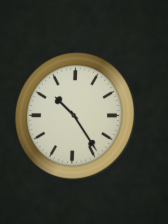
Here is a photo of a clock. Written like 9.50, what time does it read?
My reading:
10.24
